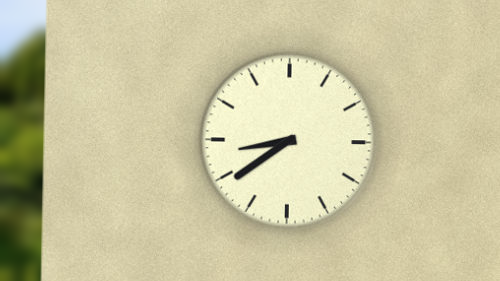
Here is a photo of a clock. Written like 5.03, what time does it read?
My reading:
8.39
